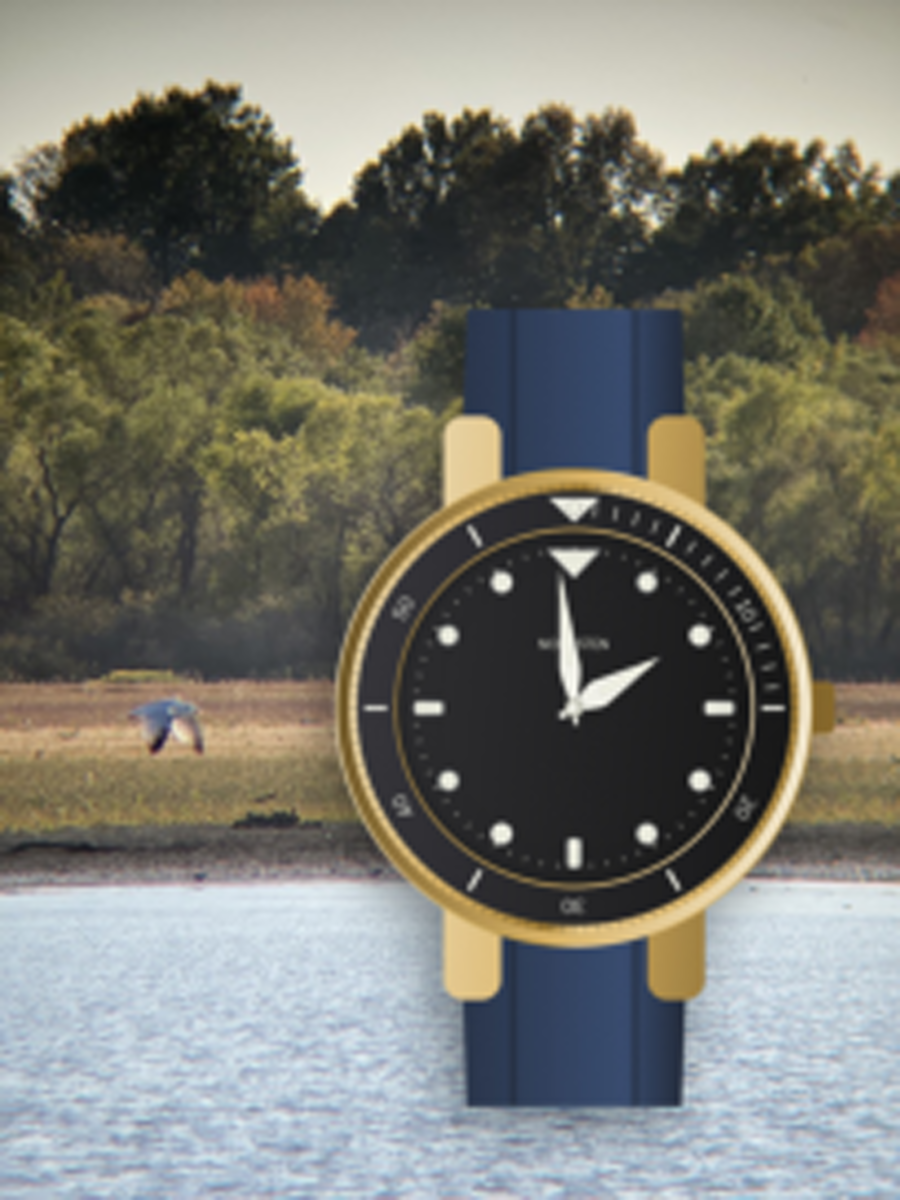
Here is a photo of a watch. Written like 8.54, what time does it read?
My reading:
1.59
